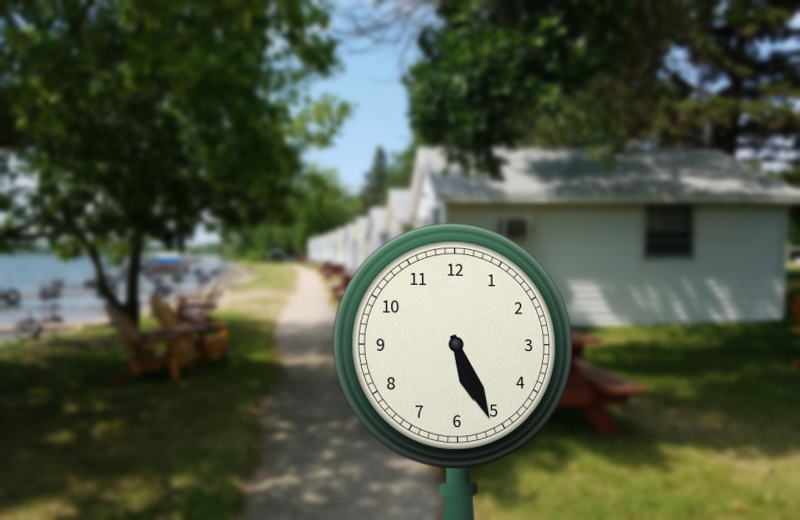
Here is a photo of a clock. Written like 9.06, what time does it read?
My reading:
5.26
